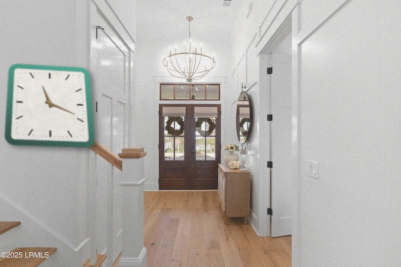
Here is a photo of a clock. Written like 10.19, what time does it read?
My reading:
11.19
